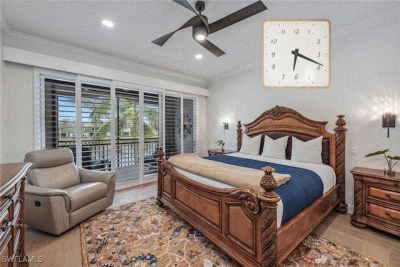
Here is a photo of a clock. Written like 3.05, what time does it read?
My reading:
6.19
